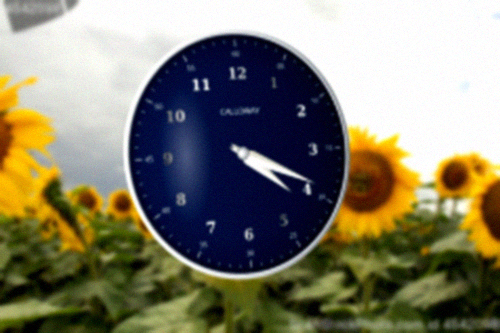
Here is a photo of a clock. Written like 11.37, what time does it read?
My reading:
4.19
